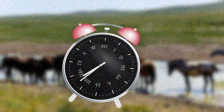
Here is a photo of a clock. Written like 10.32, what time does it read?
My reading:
7.37
